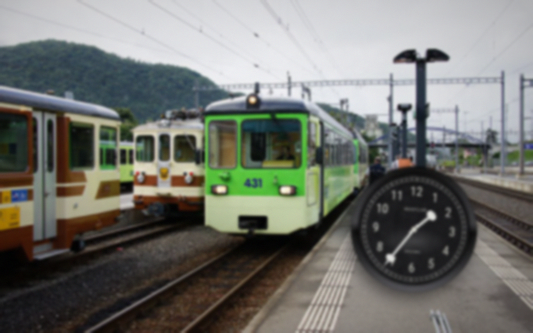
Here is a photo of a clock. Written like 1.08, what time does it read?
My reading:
1.36
